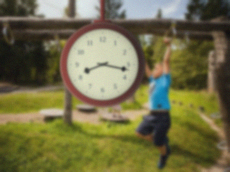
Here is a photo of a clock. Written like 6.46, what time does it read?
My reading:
8.17
